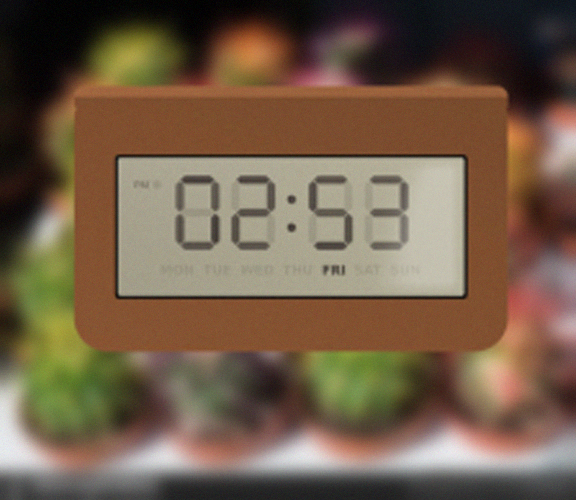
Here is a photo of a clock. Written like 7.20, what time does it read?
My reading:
2.53
